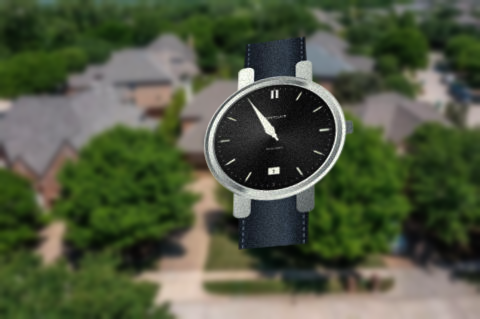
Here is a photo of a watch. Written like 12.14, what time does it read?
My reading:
10.55
